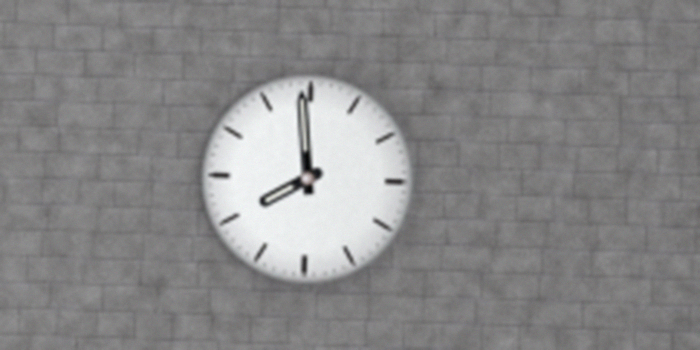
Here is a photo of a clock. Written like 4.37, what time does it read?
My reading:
7.59
